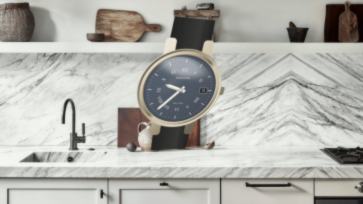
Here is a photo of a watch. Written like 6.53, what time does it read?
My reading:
9.37
